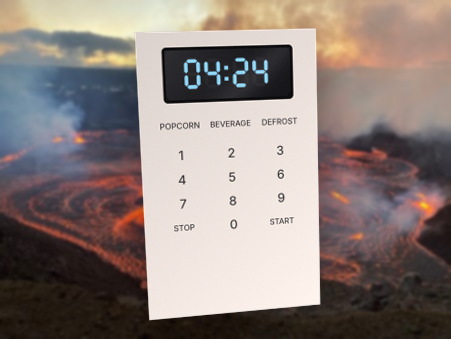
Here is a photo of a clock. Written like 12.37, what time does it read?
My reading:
4.24
